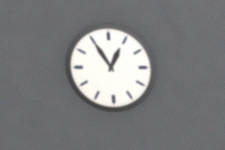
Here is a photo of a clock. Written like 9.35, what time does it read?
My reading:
12.55
